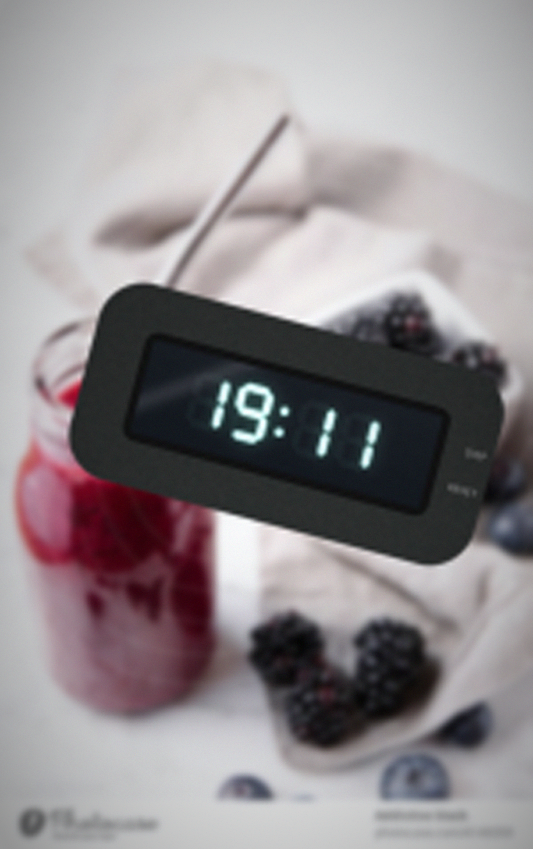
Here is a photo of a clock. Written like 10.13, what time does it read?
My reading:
19.11
